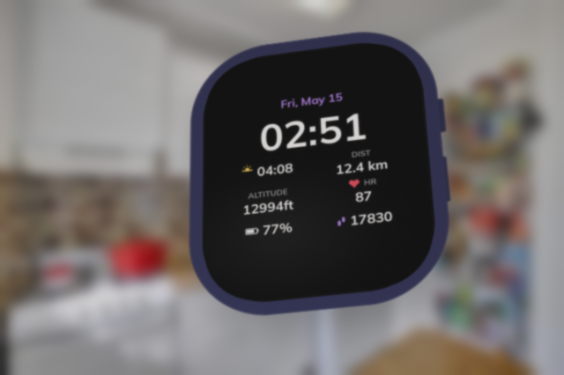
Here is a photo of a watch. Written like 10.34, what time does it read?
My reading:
2.51
